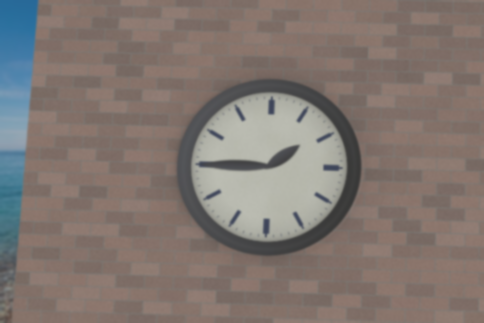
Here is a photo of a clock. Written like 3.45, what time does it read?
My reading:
1.45
